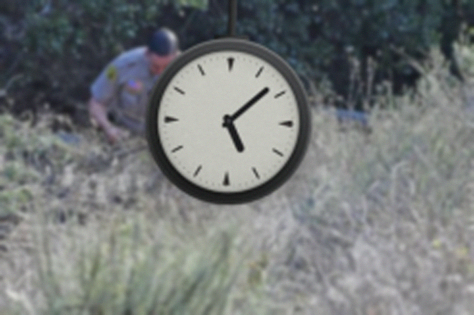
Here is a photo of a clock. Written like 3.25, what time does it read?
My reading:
5.08
